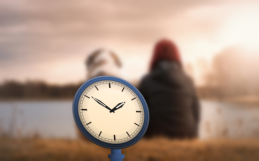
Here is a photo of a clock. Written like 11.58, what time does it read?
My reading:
1.51
